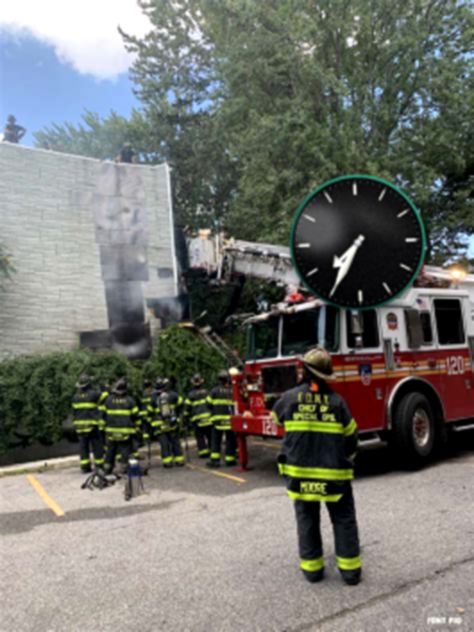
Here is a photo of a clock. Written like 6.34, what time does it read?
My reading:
7.35
